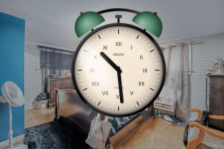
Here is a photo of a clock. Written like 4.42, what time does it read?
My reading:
10.29
